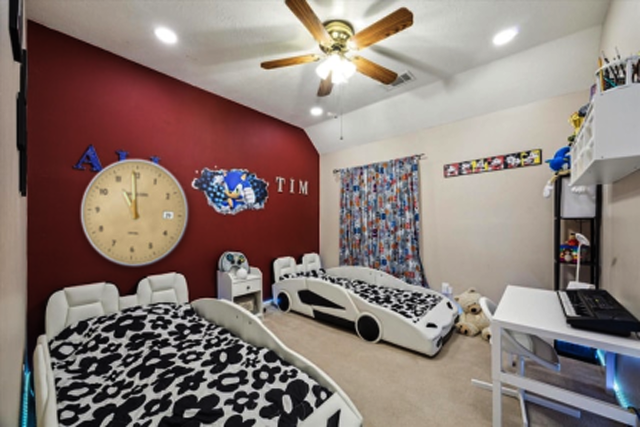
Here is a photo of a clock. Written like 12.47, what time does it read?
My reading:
10.59
